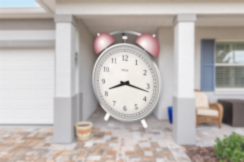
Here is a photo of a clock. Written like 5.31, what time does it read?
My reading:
8.17
